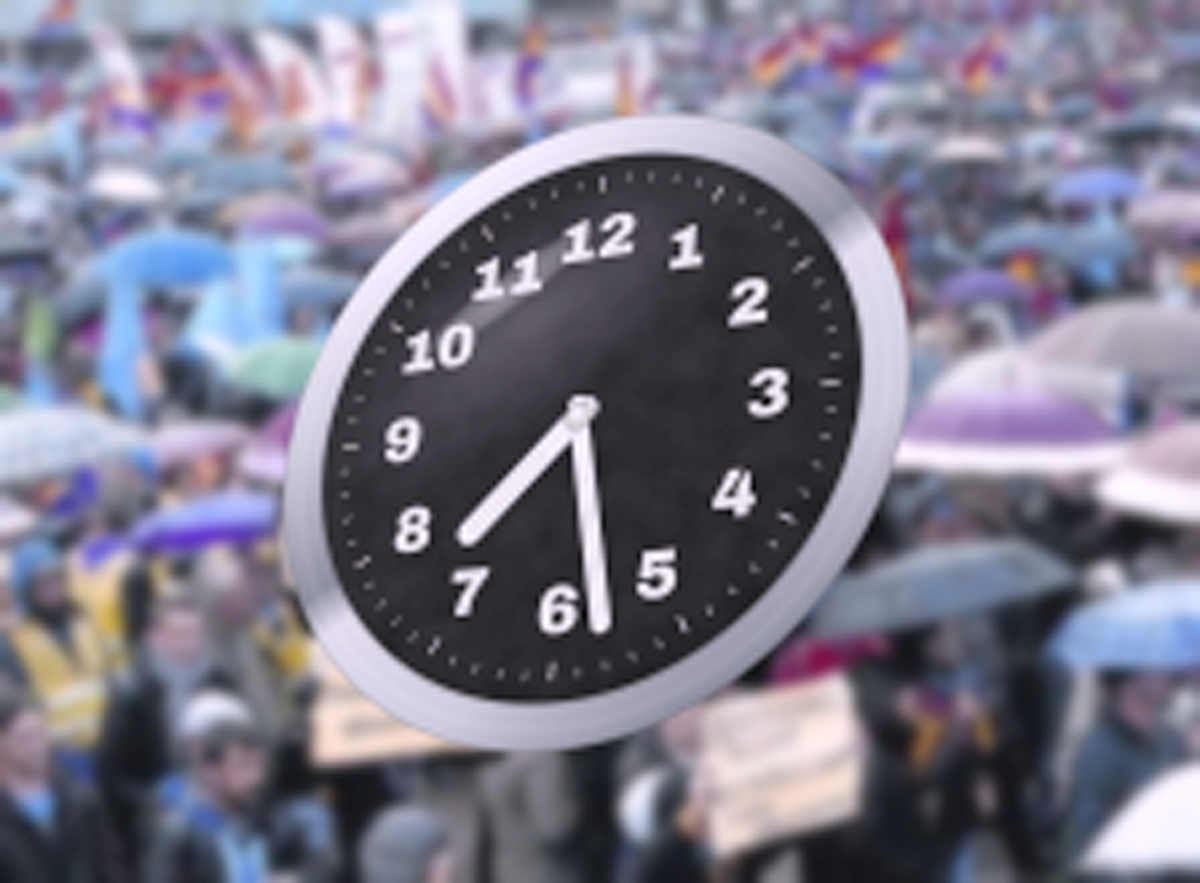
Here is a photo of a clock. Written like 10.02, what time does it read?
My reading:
7.28
